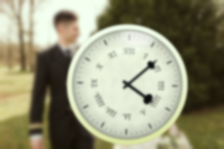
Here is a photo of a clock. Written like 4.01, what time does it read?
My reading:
4.08
